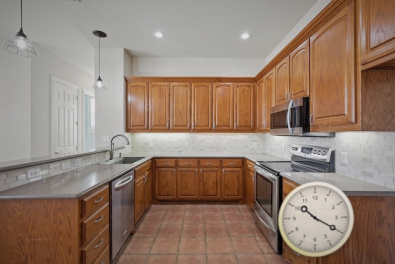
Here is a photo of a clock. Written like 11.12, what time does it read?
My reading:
10.20
